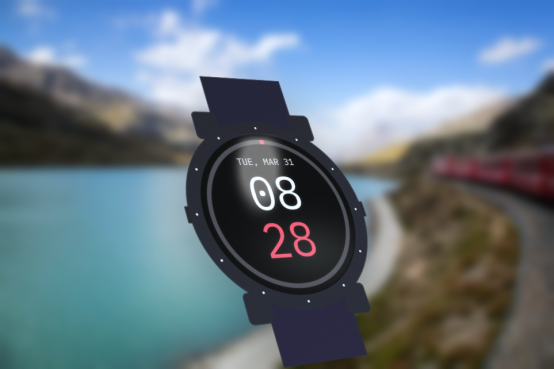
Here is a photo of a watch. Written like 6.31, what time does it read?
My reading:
8.28
